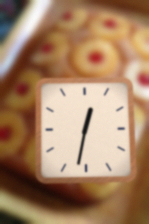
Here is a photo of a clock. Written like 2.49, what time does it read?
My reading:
12.32
